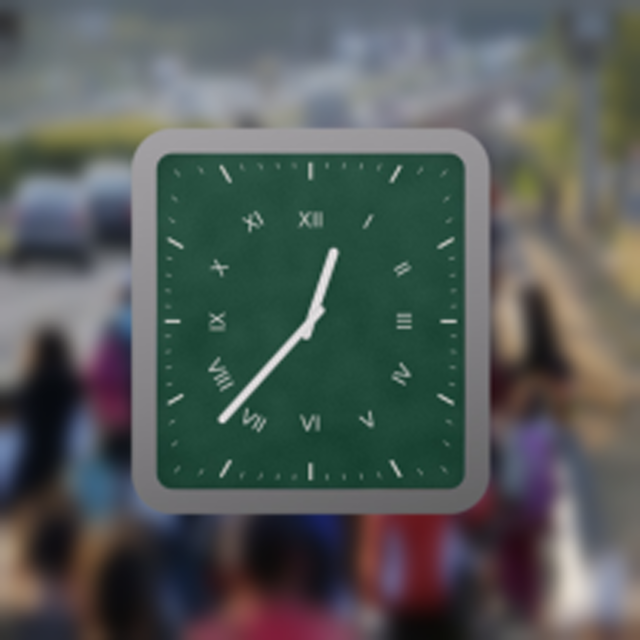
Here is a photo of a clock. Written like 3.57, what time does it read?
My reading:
12.37
